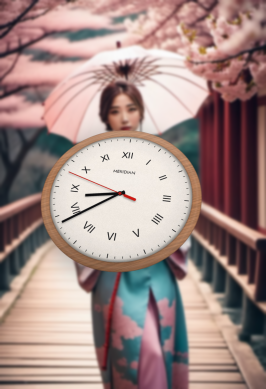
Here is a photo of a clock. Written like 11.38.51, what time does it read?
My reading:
8.38.48
